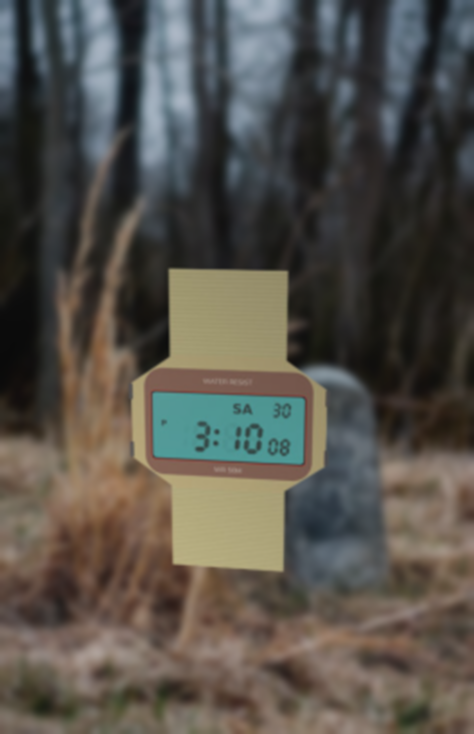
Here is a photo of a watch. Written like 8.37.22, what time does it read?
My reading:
3.10.08
